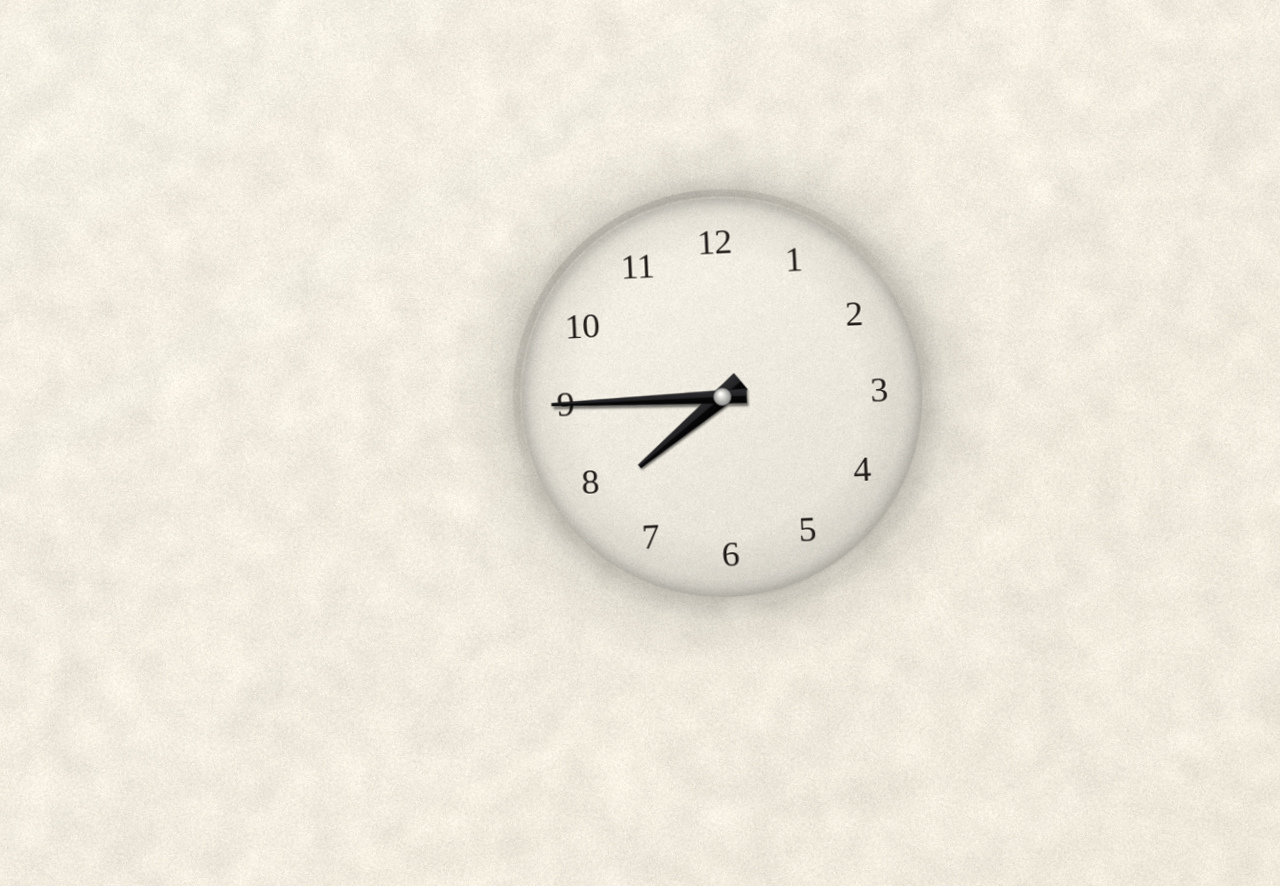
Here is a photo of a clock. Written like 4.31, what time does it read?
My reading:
7.45
